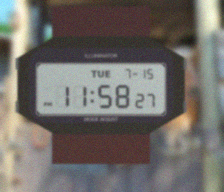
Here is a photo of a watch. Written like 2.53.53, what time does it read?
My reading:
11.58.27
